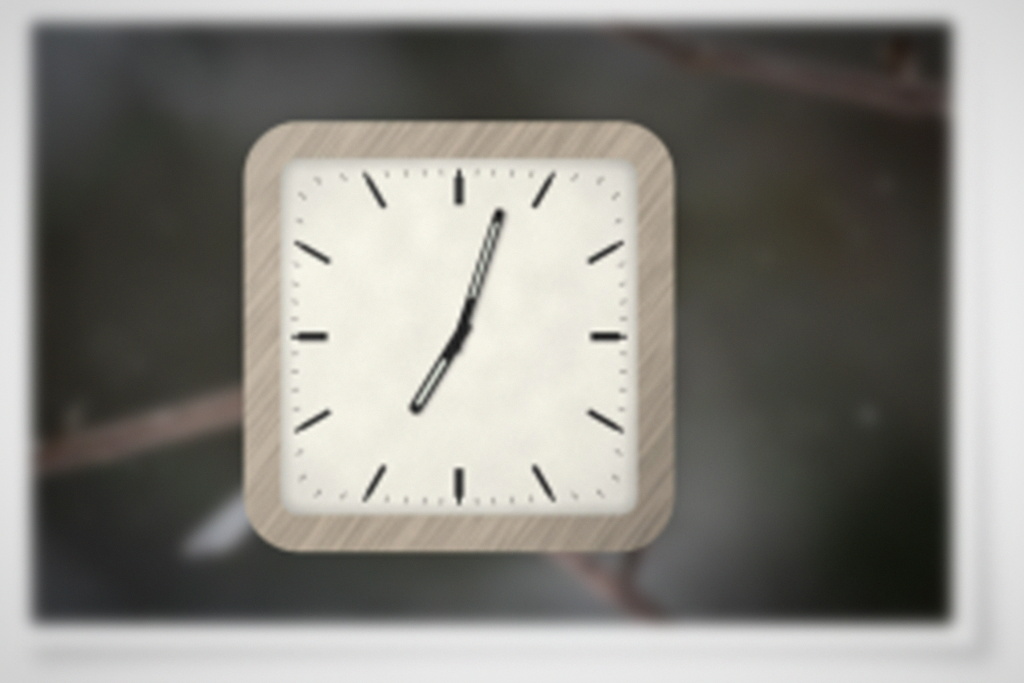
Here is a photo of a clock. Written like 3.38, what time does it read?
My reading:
7.03
